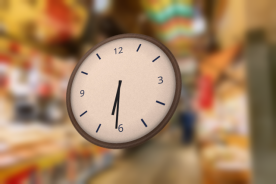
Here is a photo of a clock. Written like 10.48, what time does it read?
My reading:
6.31
